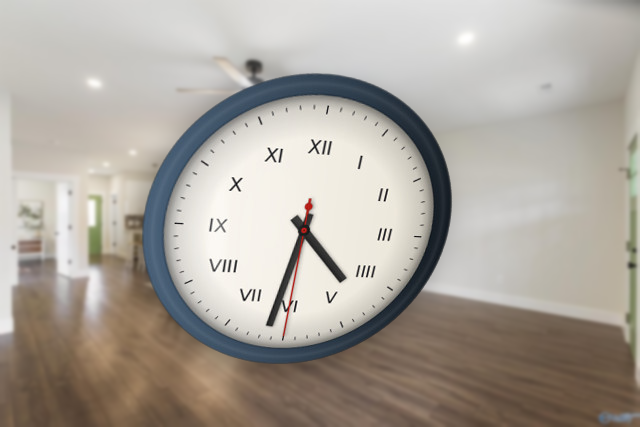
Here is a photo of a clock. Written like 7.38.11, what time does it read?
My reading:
4.31.30
